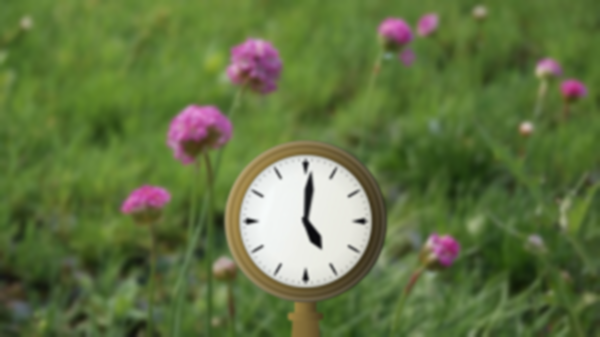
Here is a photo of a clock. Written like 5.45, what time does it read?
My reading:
5.01
